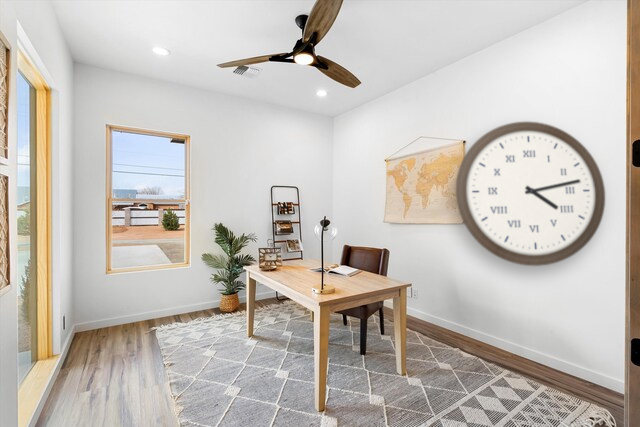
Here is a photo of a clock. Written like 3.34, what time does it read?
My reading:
4.13
